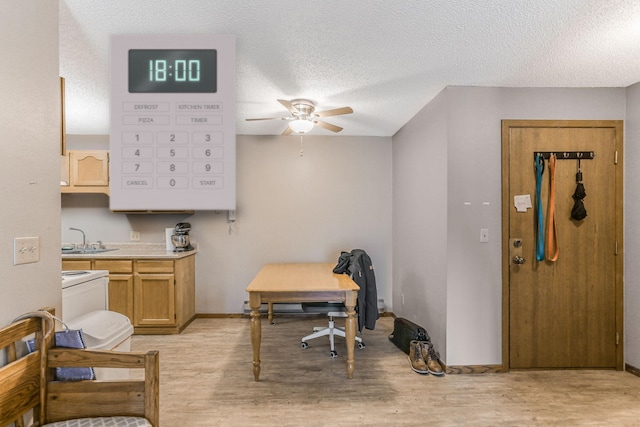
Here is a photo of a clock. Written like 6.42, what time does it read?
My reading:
18.00
